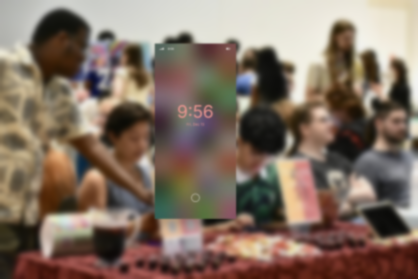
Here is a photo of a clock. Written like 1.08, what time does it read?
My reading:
9.56
